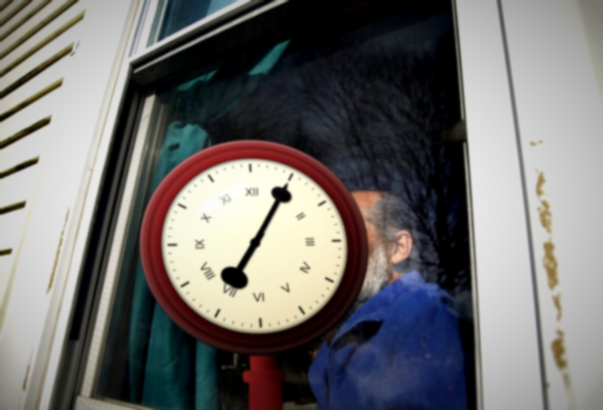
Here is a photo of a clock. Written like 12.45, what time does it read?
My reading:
7.05
